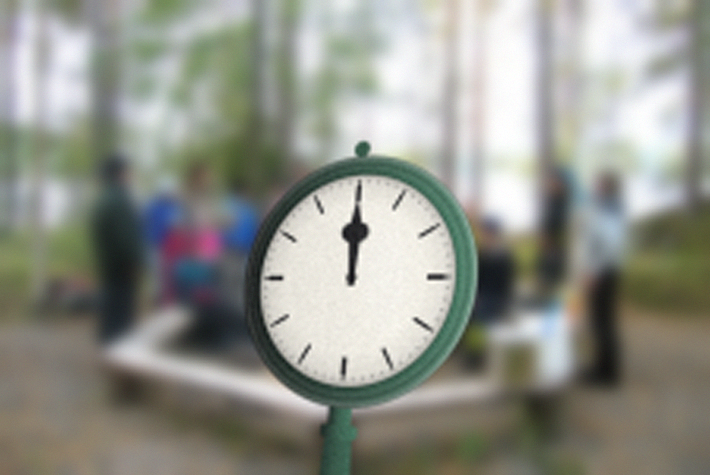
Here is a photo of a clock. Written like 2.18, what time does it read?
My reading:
12.00
